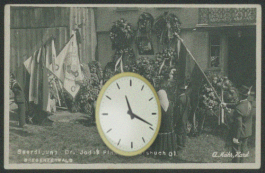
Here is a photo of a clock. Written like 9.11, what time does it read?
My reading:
11.19
